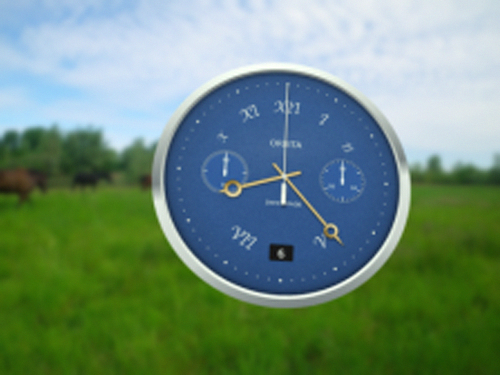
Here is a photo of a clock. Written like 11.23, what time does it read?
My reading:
8.23
